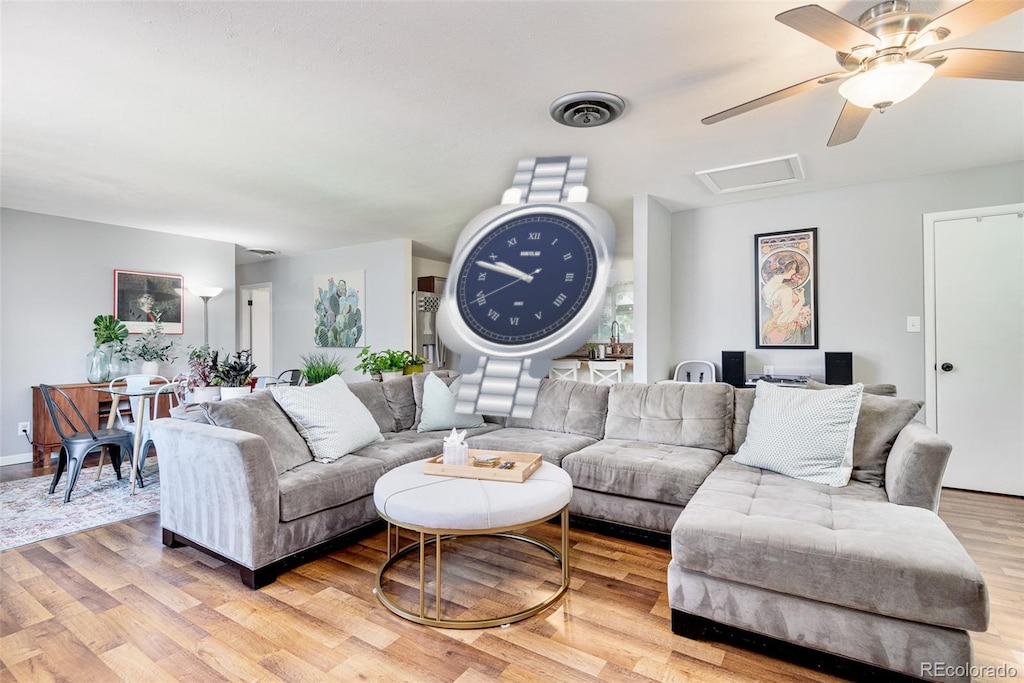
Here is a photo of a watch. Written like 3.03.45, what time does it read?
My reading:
9.47.40
